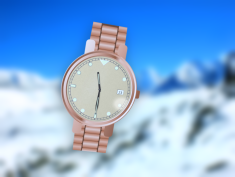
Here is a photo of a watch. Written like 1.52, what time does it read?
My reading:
11.30
